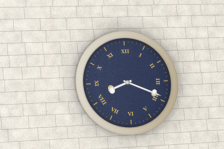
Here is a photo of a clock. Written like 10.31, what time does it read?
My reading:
8.19
